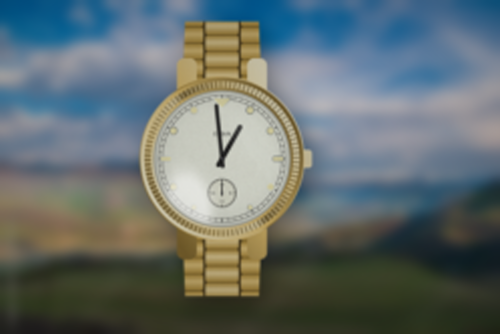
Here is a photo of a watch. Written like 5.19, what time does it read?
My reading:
12.59
